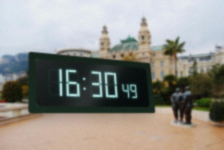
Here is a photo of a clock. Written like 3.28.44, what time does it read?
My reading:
16.30.49
